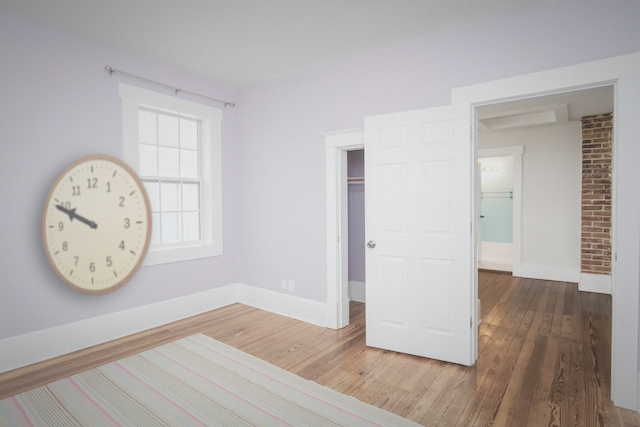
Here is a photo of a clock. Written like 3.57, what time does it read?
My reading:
9.49
